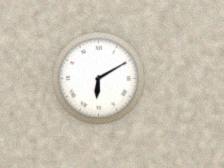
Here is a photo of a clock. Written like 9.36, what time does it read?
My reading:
6.10
